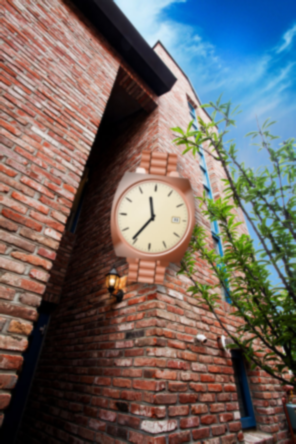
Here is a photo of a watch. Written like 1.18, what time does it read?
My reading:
11.36
